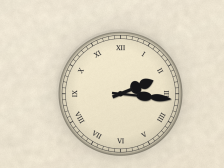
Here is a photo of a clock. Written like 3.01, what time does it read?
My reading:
2.16
